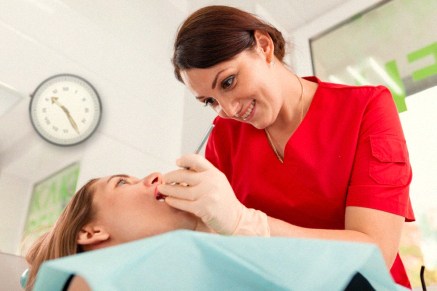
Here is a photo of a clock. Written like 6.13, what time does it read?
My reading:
10.25
